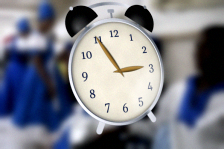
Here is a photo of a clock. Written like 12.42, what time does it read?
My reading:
2.55
